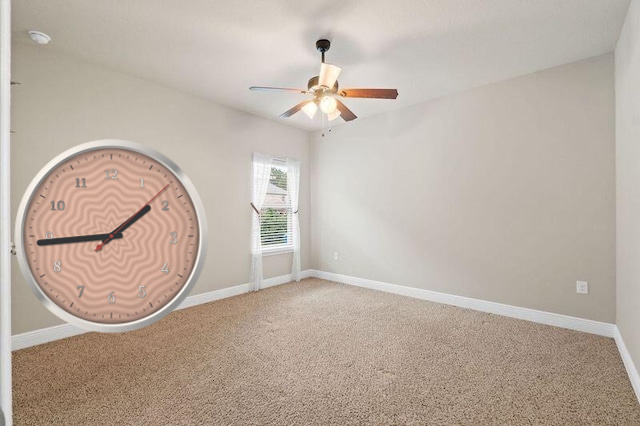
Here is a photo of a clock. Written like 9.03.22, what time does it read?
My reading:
1.44.08
